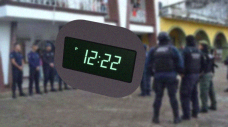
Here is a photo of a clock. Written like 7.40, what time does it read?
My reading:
12.22
